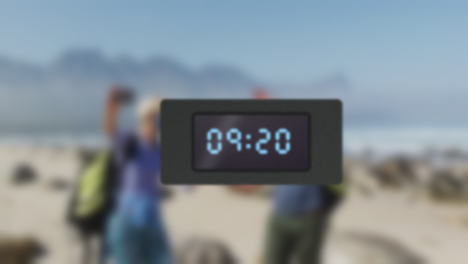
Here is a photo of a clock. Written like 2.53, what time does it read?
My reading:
9.20
